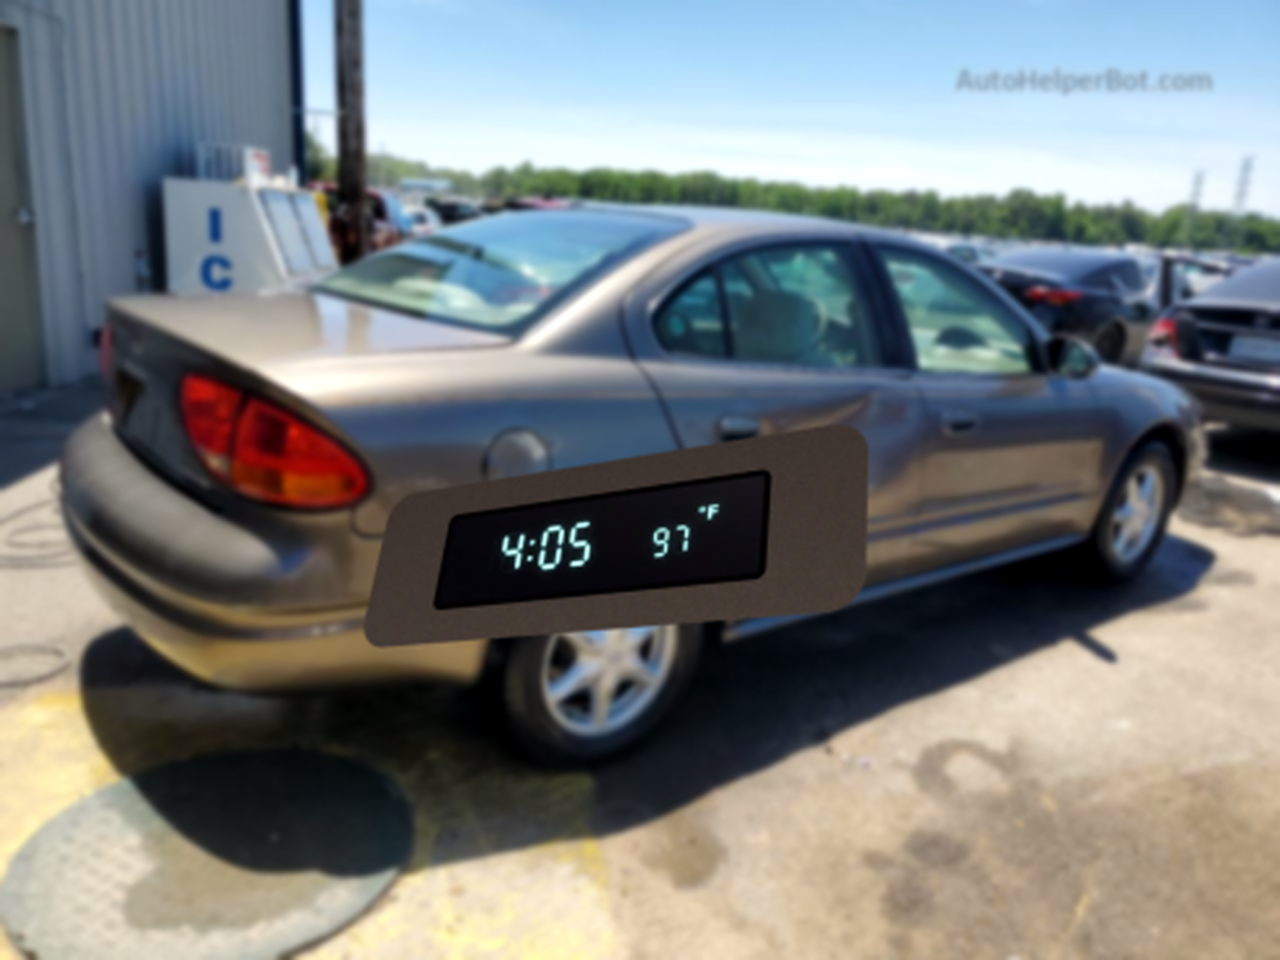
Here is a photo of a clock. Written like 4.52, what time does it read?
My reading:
4.05
